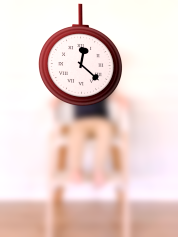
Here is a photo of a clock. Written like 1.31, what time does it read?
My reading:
12.22
